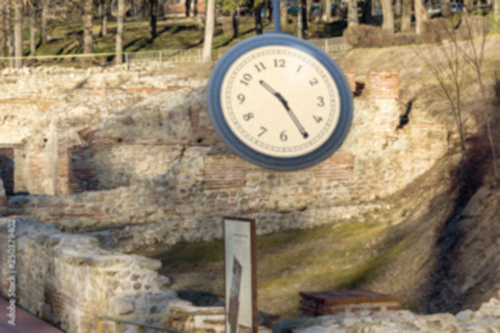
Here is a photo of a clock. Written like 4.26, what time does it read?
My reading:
10.25
